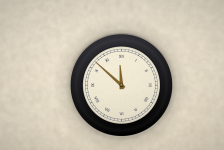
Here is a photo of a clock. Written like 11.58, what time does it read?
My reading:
11.52
